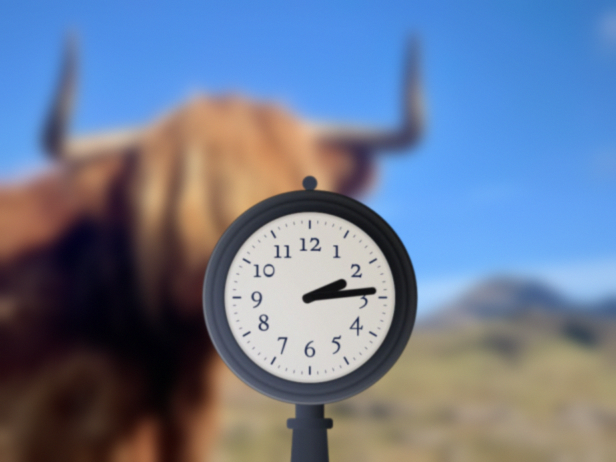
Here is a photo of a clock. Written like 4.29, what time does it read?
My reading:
2.14
